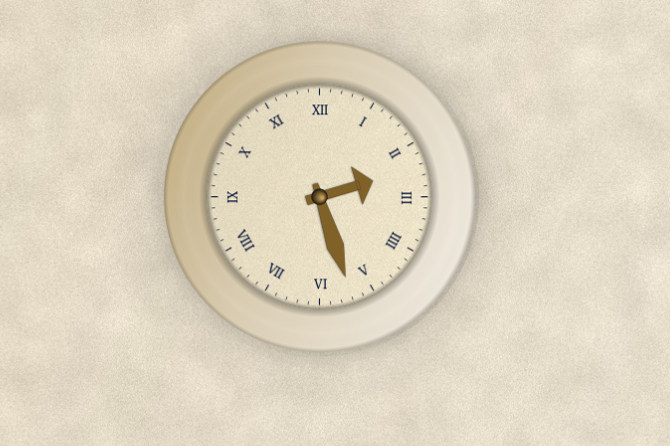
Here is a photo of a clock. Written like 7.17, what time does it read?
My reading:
2.27
